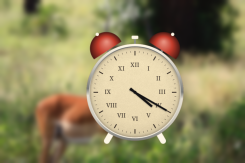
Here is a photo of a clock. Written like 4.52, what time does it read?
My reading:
4.20
